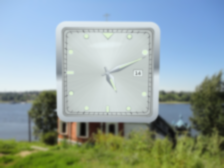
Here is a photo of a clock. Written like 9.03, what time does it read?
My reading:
5.11
